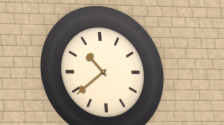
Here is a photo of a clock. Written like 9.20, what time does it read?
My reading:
10.39
